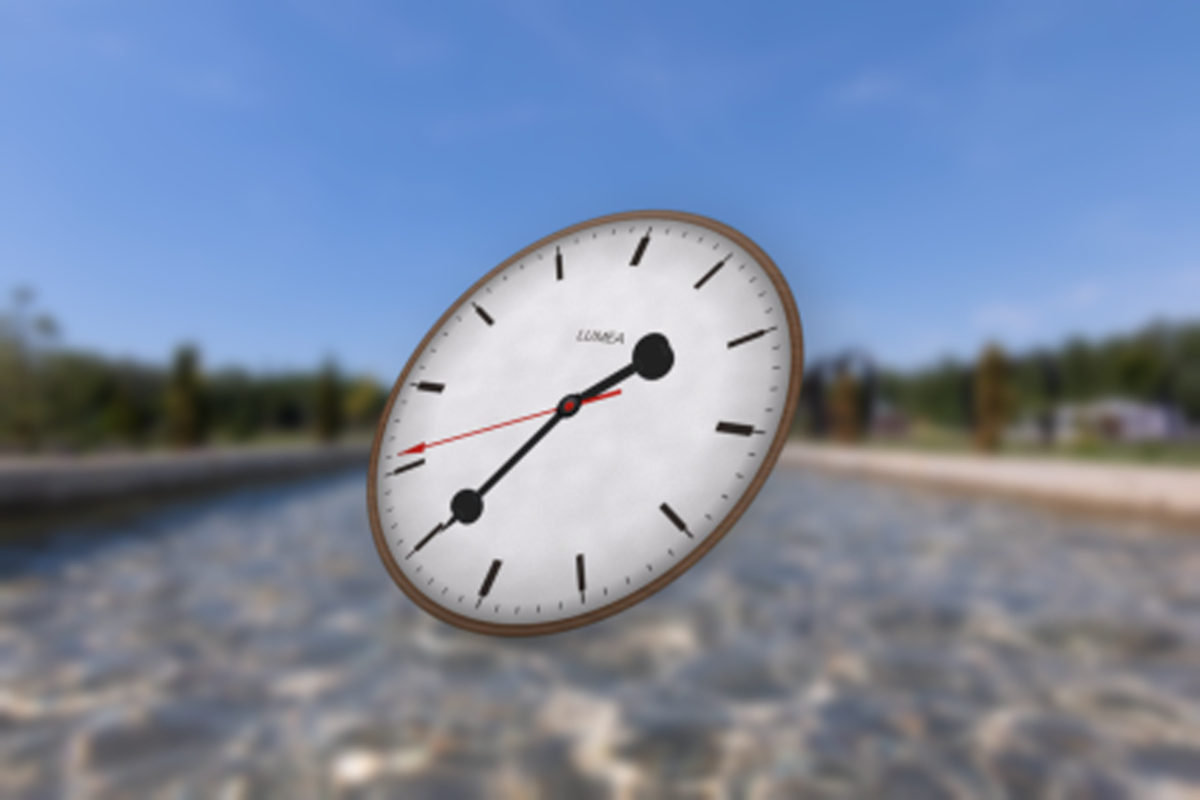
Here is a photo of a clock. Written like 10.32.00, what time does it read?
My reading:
1.34.41
